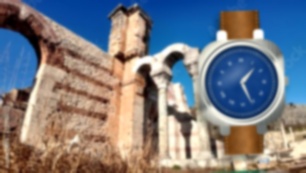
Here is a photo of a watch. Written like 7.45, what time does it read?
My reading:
1.26
